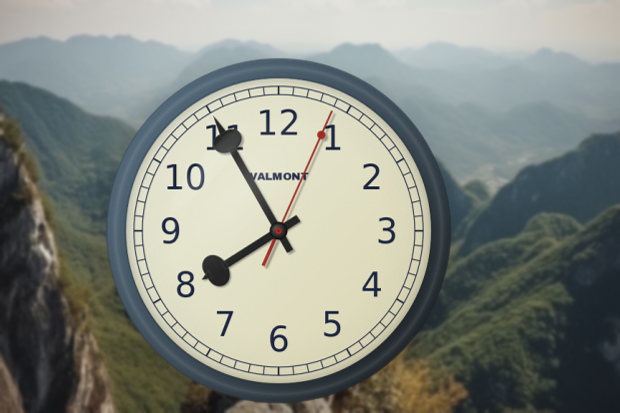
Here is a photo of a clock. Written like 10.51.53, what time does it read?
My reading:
7.55.04
